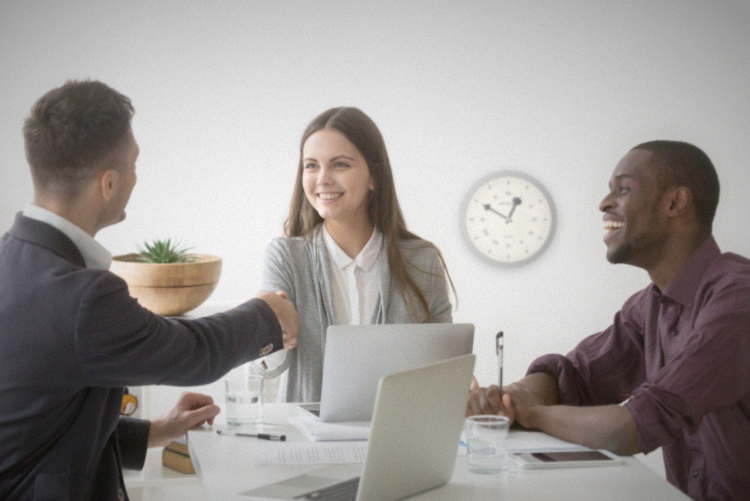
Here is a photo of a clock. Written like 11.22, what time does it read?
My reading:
12.50
